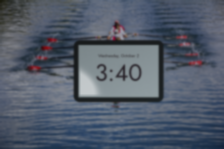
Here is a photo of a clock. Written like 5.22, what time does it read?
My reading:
3.40
